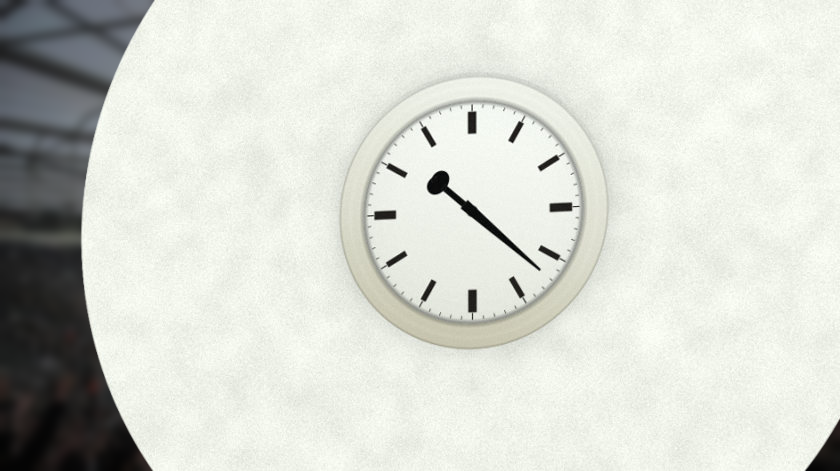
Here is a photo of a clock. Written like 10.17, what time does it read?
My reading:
10.22
